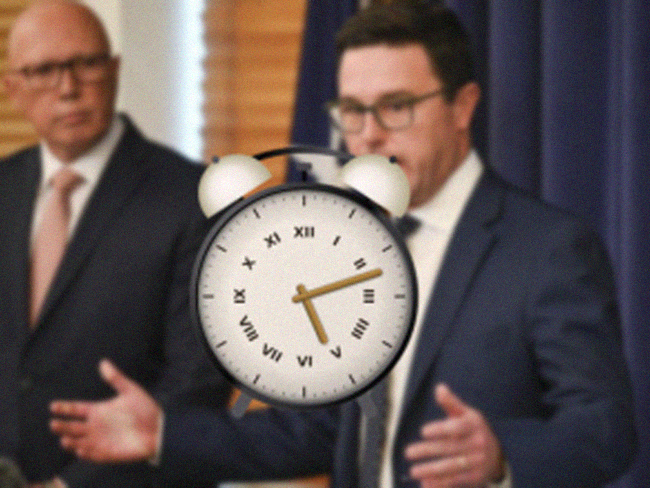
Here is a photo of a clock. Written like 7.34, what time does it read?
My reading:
5.12
